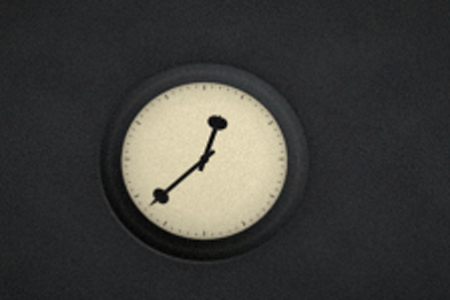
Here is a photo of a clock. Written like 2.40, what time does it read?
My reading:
12.38
